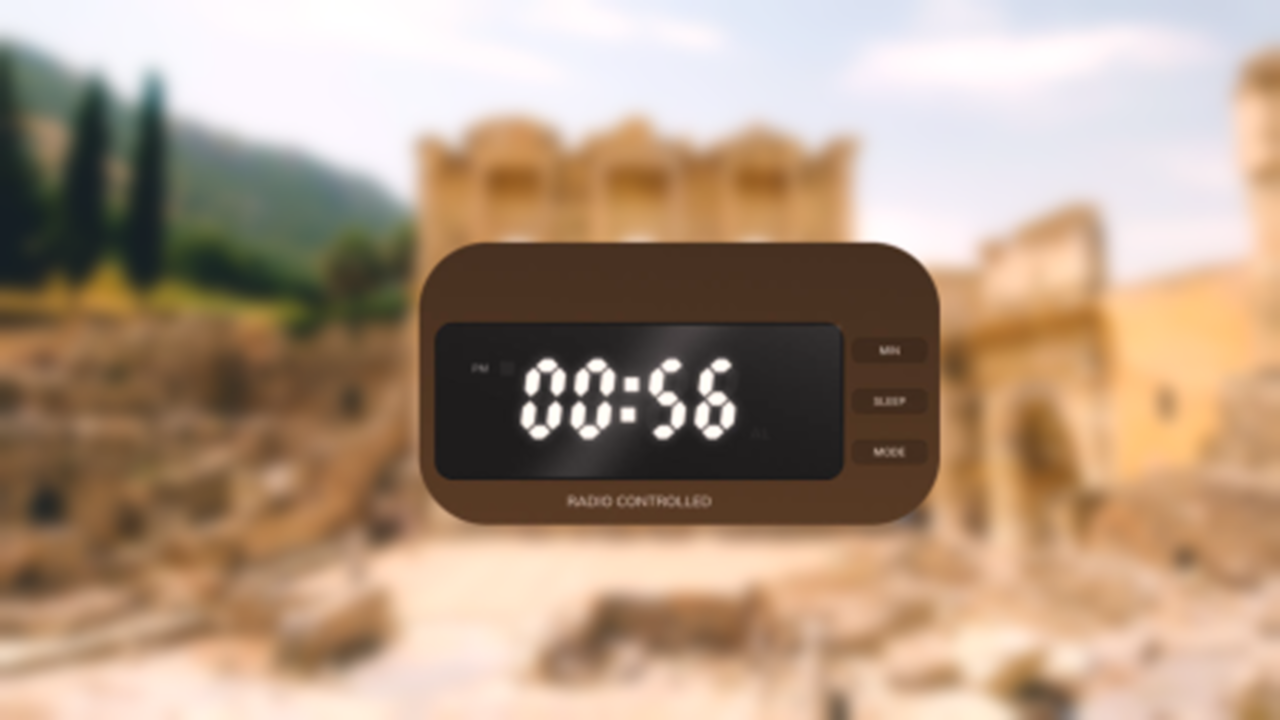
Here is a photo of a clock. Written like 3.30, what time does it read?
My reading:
0.56
